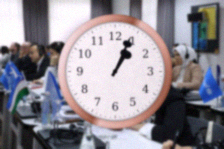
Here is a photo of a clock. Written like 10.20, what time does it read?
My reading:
1.04
